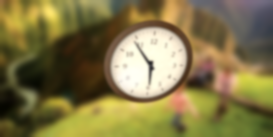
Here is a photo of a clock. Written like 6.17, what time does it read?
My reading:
5.54
